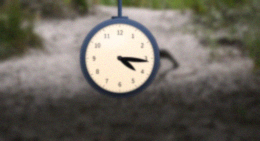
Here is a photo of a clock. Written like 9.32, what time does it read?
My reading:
4.16
